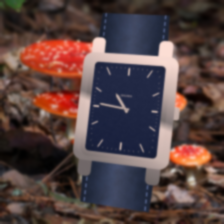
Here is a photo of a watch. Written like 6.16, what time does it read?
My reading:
10.46
